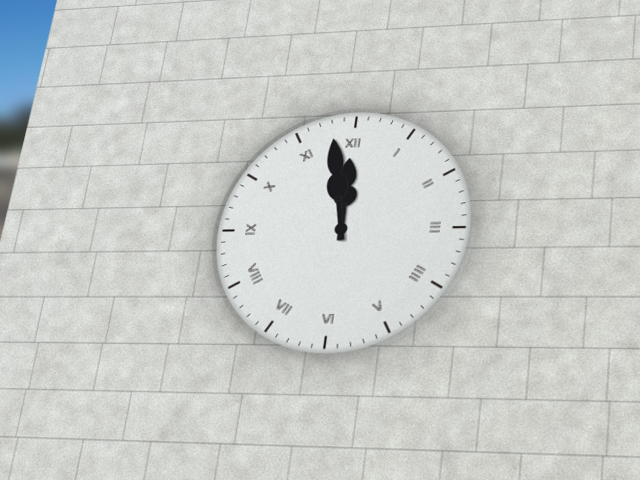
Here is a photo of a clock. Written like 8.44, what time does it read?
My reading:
11.58
